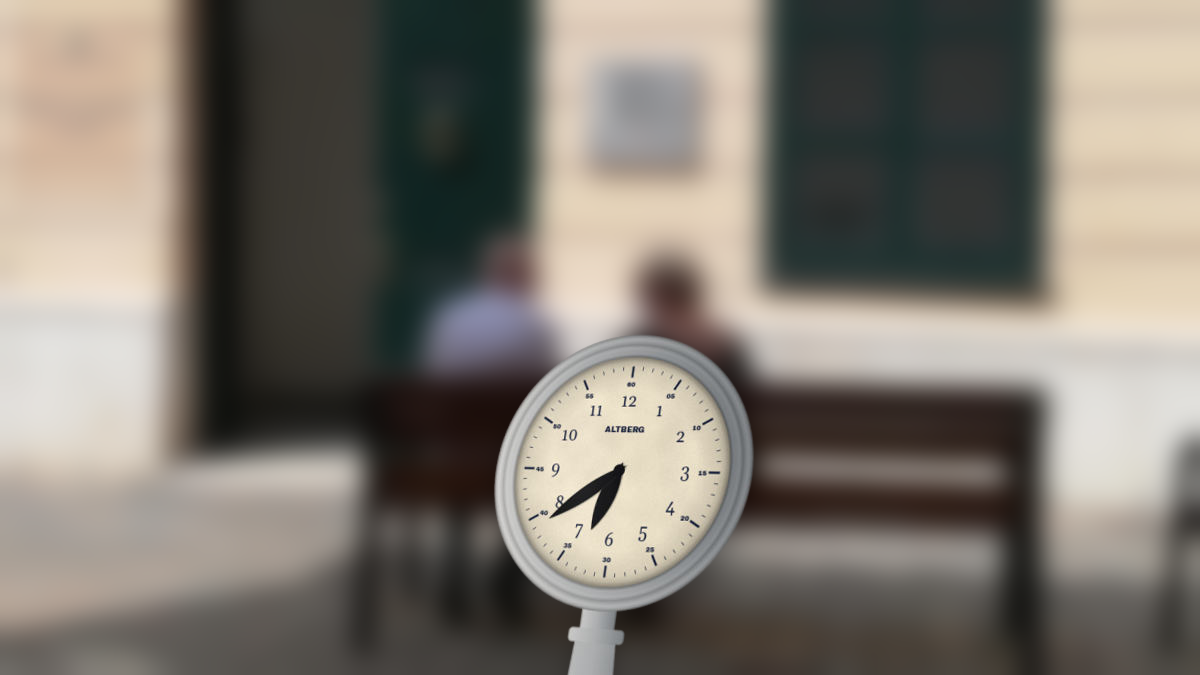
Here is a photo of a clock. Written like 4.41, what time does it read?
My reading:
6.39
